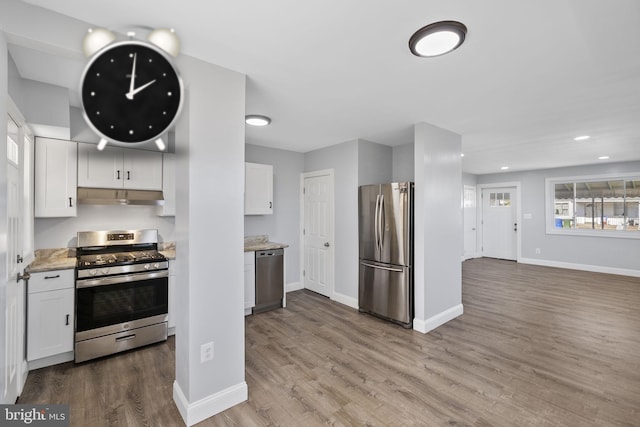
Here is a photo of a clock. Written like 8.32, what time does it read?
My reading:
2.01
